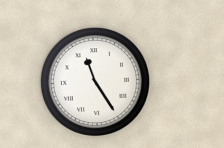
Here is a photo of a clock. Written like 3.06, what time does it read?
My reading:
11.25
